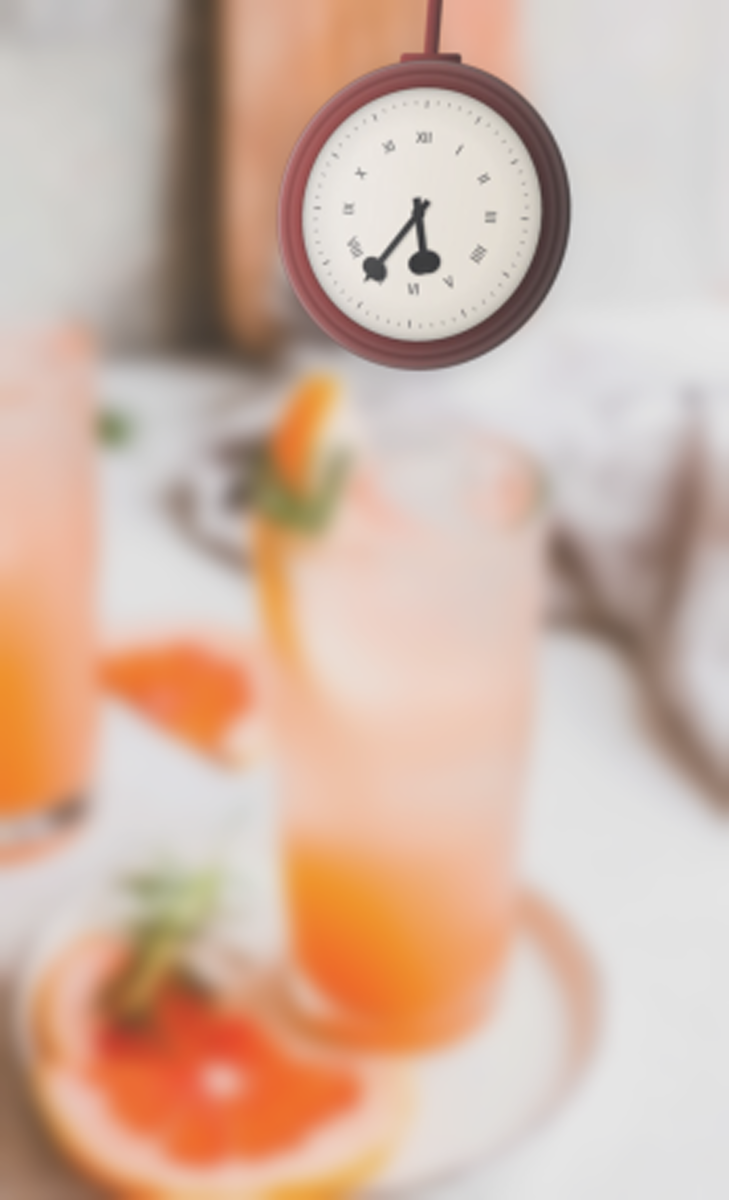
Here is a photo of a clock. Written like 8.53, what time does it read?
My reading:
5.36
